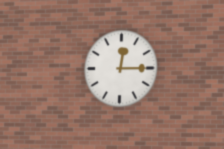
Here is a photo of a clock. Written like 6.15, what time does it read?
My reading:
12.15
